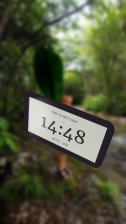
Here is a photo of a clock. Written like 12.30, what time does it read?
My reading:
14.48
